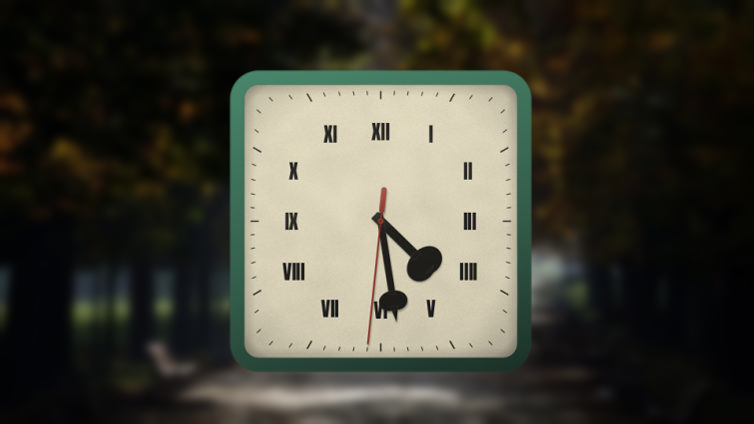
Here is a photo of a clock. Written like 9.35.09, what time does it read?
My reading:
4.28.31
